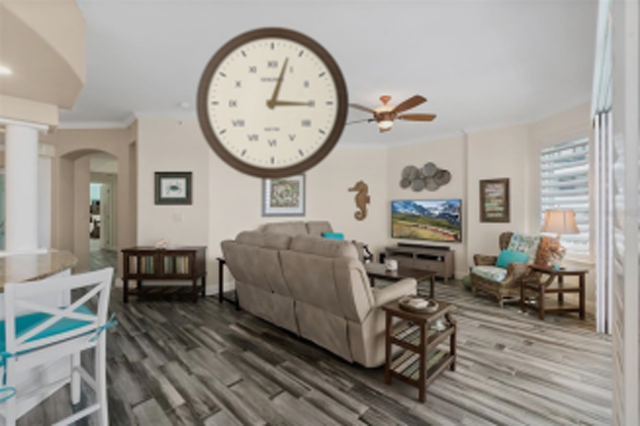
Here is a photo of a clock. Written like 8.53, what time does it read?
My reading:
3.03
